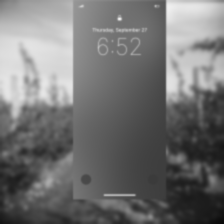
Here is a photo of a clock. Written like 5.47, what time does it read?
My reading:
6.52
